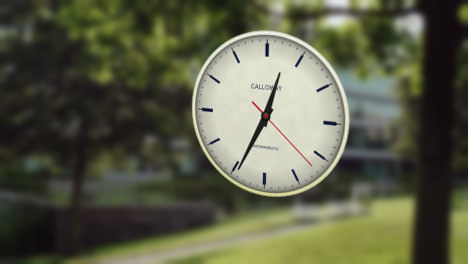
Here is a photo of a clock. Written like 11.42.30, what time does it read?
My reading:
12.34.22
